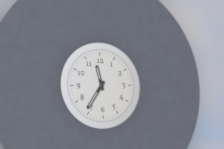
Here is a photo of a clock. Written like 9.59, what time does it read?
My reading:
11.36
